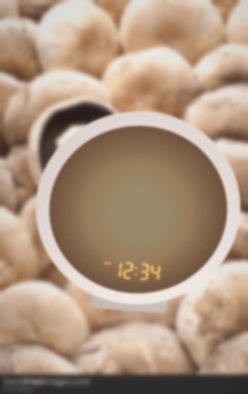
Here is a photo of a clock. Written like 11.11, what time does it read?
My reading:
12.34
